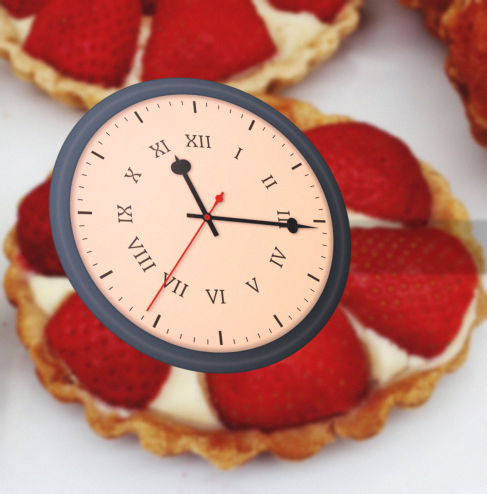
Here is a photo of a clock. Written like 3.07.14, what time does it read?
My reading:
11.15.36
